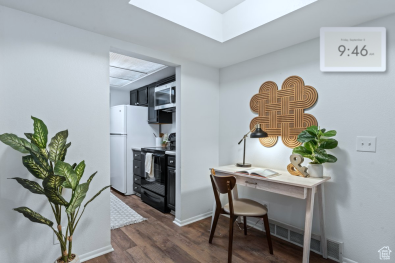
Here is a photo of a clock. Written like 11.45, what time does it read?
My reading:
9.46
